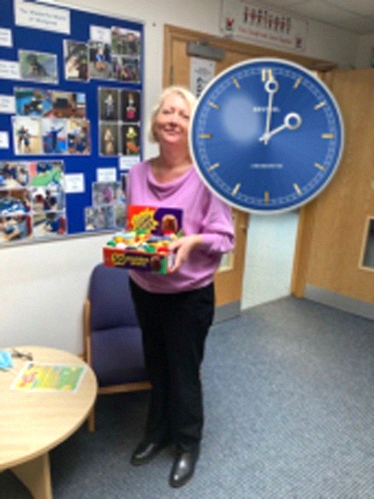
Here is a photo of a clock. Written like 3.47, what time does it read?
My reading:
2.01
